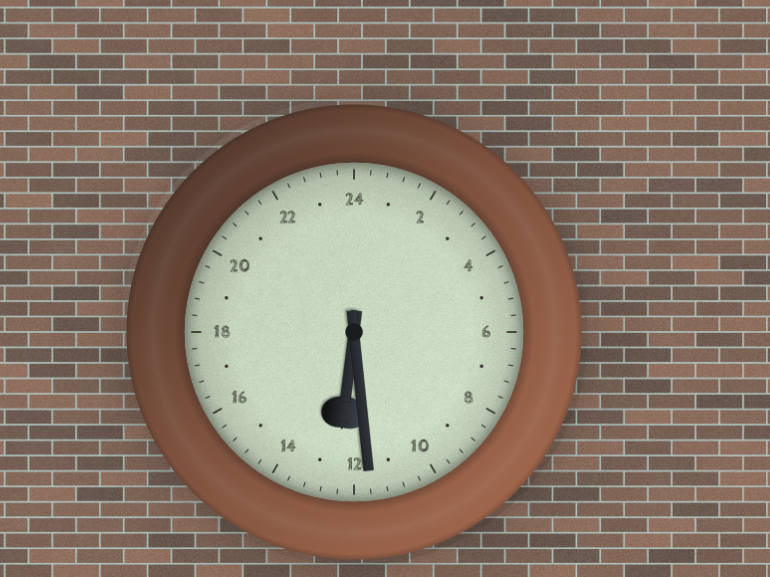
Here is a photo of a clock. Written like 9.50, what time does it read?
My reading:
12.29
